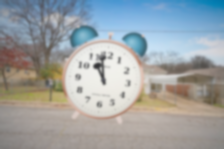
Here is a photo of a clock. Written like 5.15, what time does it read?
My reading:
10.58
